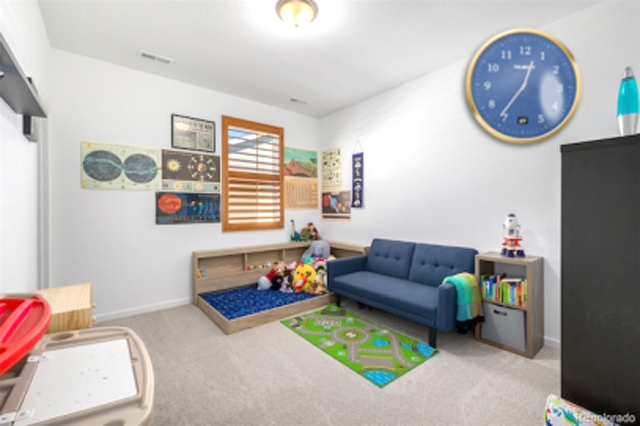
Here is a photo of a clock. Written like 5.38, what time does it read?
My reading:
12.36
